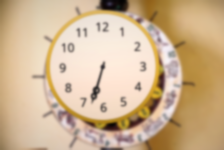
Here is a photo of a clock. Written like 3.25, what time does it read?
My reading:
6.33
